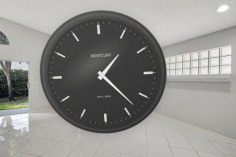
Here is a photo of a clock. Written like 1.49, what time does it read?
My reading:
1.23
